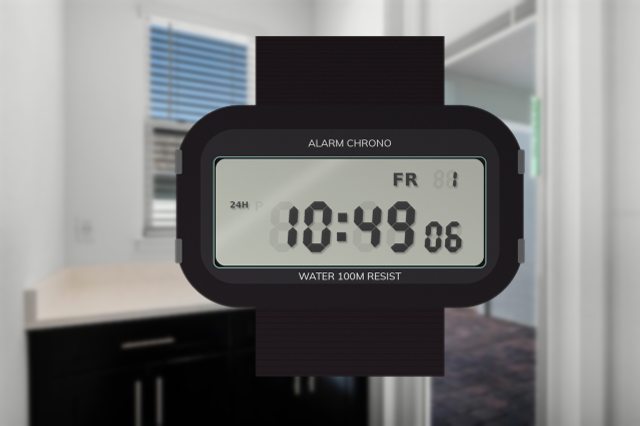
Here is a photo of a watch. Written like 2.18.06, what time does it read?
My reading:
10.49.06
